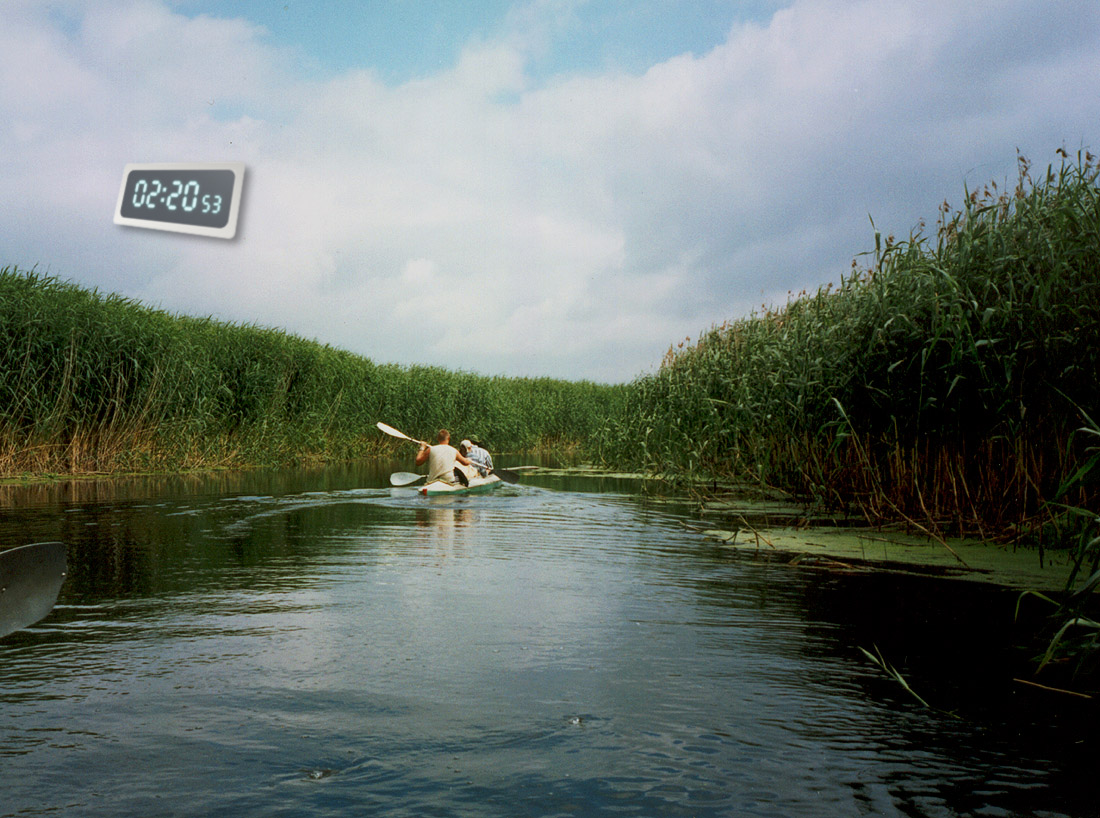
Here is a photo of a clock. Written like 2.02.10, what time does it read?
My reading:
2.20.53
